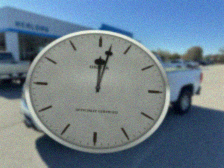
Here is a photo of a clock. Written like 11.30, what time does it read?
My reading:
12.02
